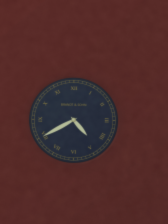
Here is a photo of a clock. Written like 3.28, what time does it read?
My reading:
4.40
